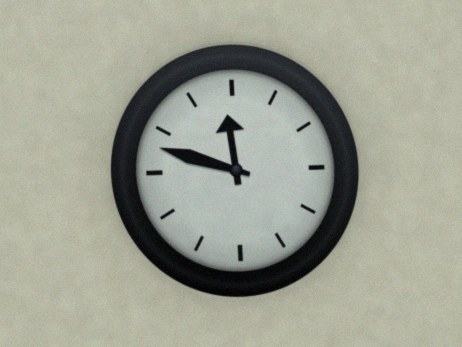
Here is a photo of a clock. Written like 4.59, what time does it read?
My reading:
11.48
